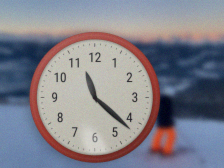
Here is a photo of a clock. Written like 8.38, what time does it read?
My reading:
11.22
